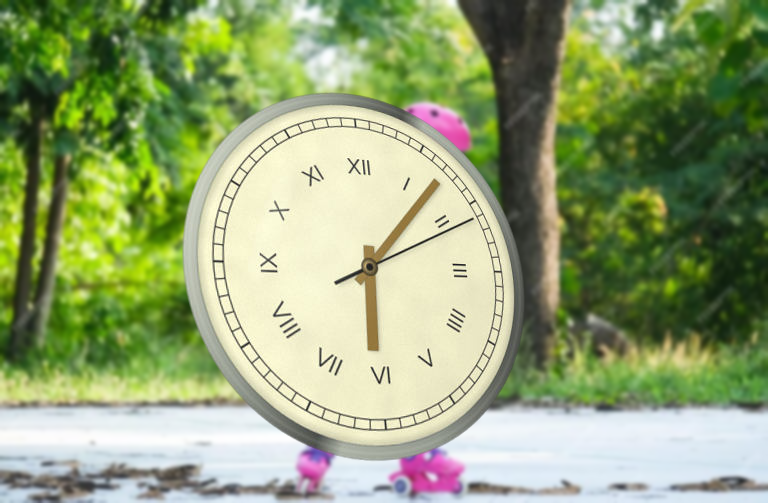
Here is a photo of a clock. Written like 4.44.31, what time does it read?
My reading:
6.07.11
